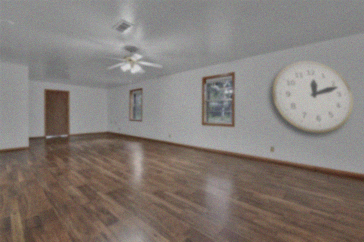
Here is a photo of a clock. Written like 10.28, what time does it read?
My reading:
12.12
